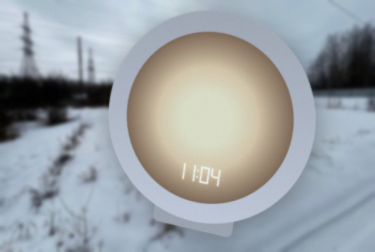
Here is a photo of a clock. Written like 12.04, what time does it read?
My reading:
11.04
